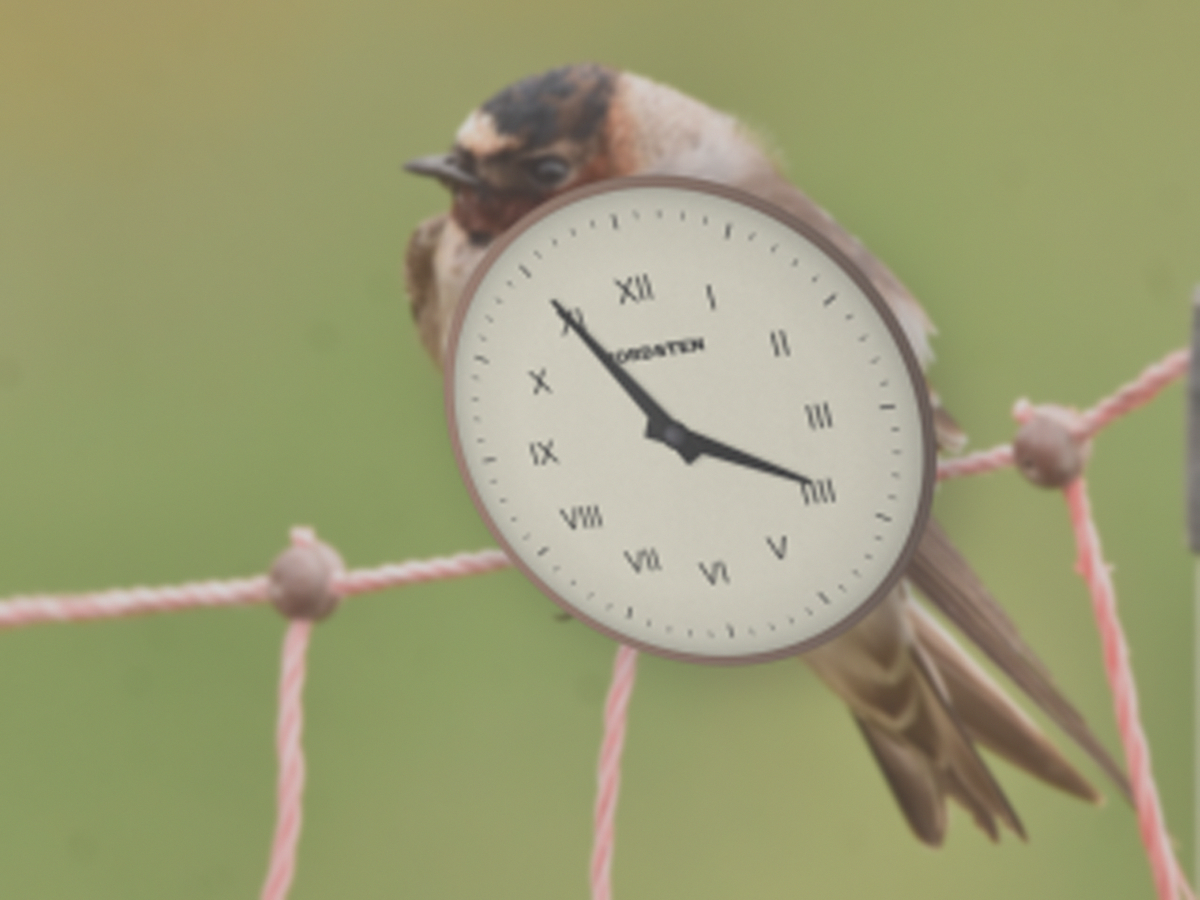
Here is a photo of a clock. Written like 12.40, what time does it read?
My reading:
3.55
